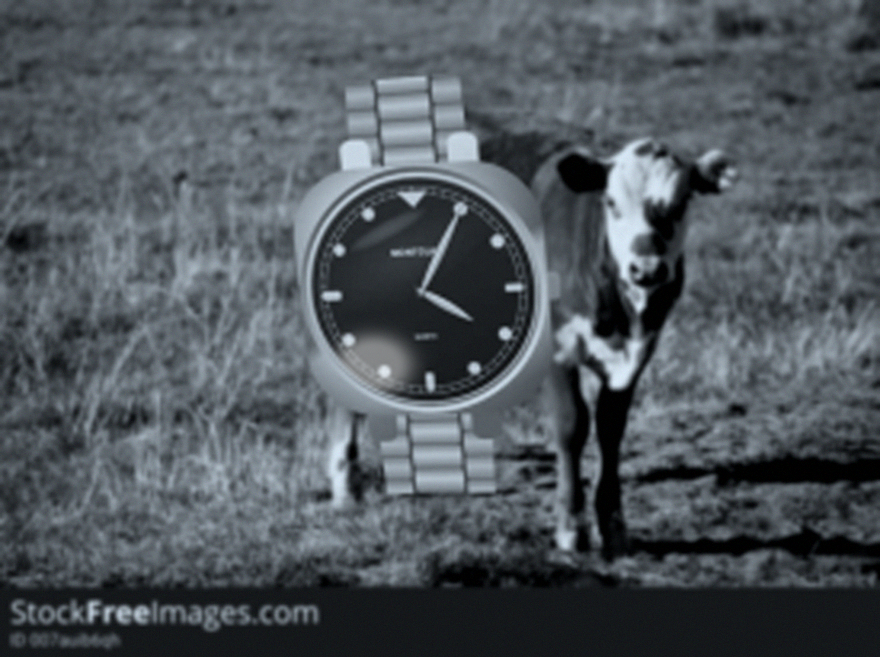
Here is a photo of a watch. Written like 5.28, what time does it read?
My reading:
4.05
